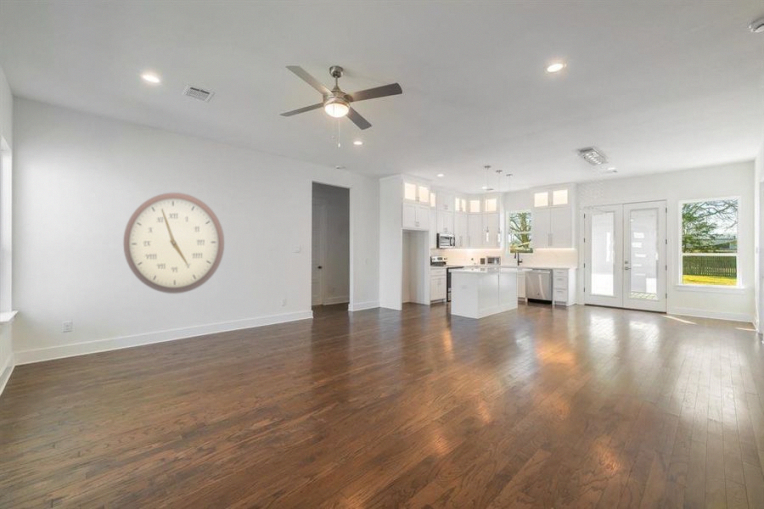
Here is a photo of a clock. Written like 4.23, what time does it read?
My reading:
4.57
